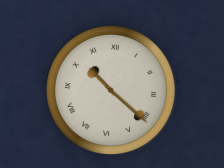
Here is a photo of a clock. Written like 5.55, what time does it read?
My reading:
10.21
